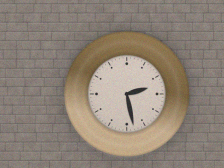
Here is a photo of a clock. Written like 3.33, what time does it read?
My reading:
2.28
